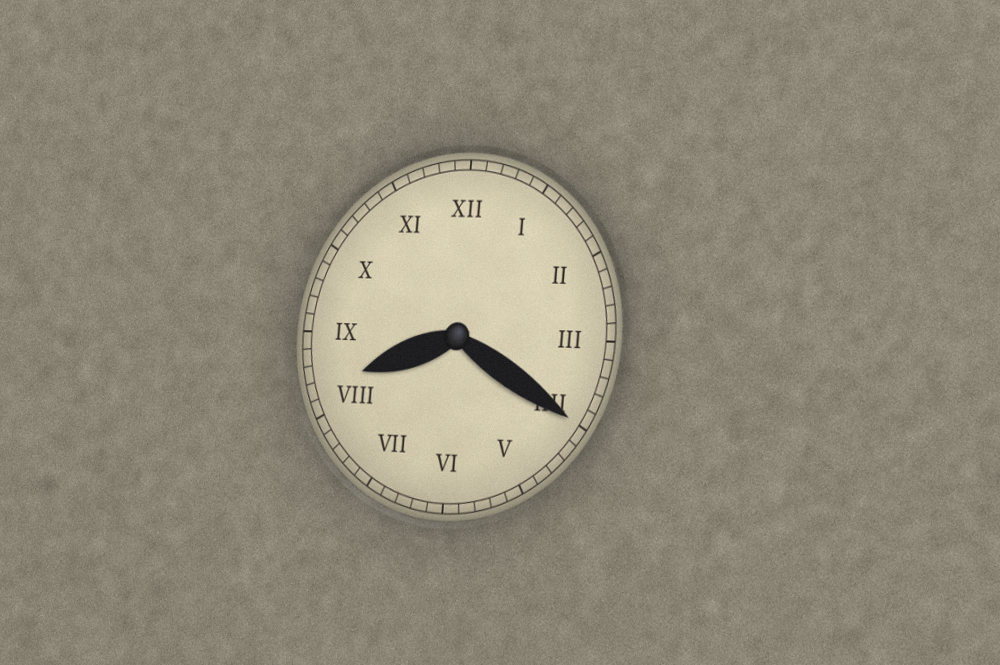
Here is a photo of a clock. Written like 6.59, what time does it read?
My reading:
8.20
